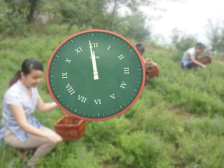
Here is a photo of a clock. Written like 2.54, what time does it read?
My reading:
11.59
